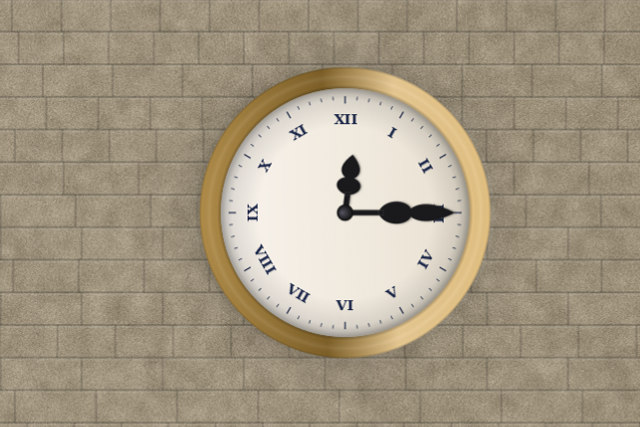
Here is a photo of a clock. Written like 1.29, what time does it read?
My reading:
12.15
